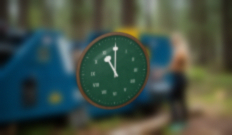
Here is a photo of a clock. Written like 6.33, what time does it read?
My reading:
11.00
